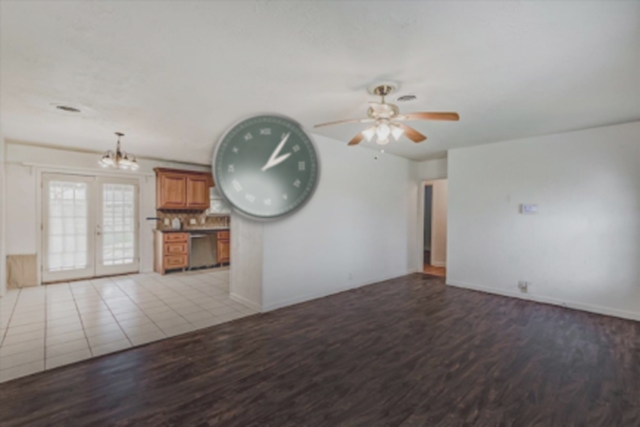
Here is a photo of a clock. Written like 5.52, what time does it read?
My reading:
2.06
